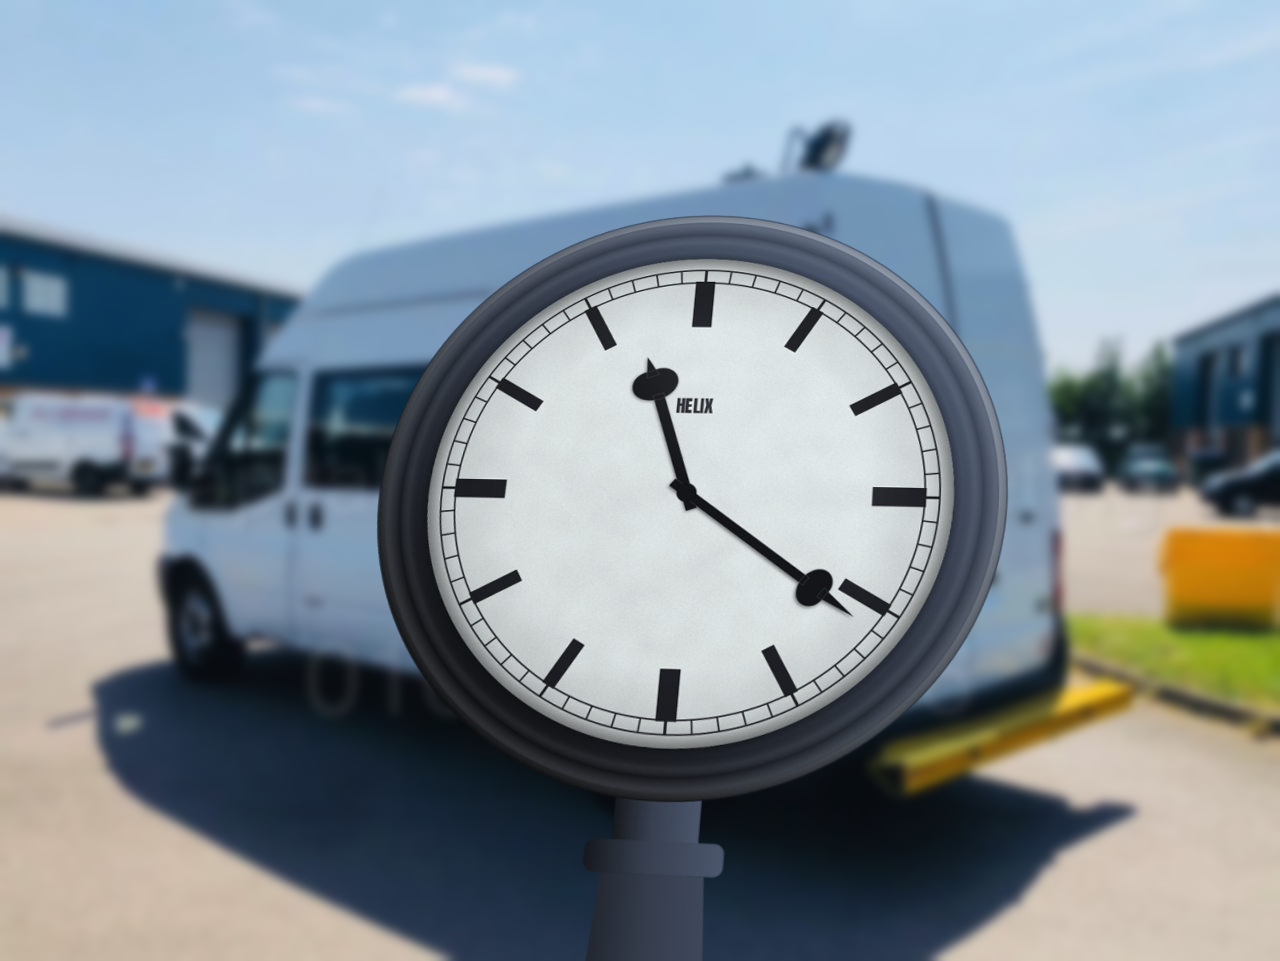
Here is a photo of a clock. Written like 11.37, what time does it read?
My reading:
11.21
